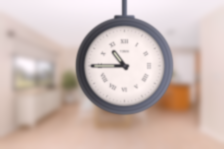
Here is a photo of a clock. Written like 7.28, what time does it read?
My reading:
10.45
